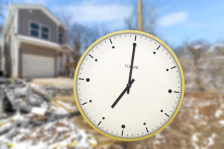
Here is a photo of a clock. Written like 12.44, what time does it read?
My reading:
7.00
